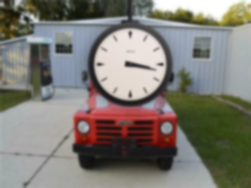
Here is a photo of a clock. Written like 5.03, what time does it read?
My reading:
3.17
